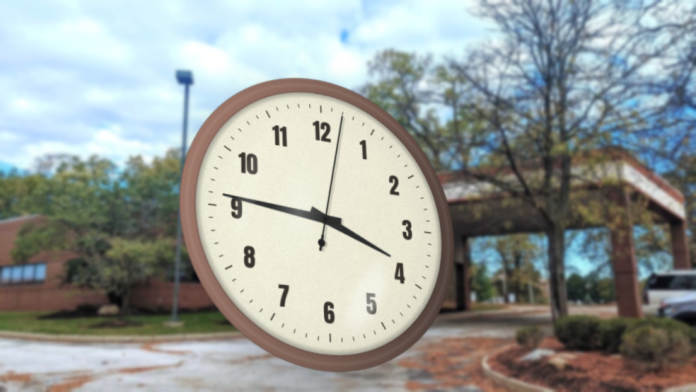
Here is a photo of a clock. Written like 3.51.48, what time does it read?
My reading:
3.46.02
